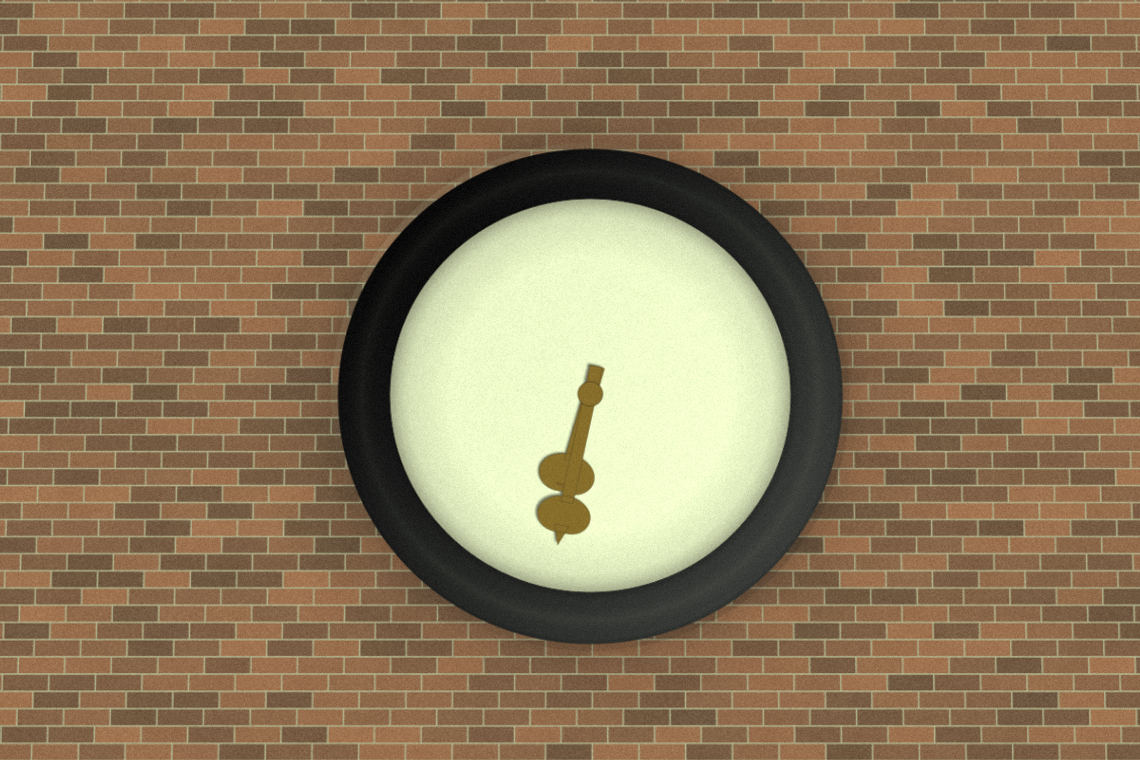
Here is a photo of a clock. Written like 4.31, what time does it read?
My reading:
6.32
